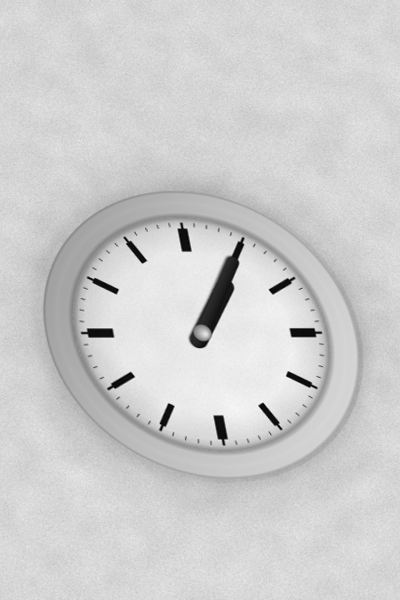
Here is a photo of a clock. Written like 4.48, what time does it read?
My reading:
1.05
